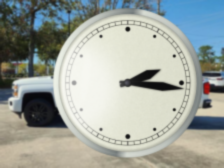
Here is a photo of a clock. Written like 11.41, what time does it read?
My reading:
2.16
